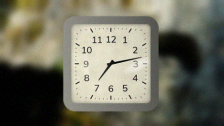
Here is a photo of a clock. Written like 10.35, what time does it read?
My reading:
7.13
